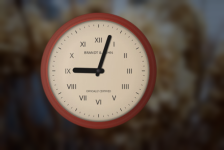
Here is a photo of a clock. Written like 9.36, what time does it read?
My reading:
9.03
